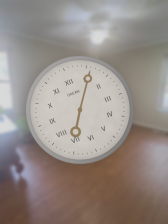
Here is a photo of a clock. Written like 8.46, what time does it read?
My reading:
7.06
